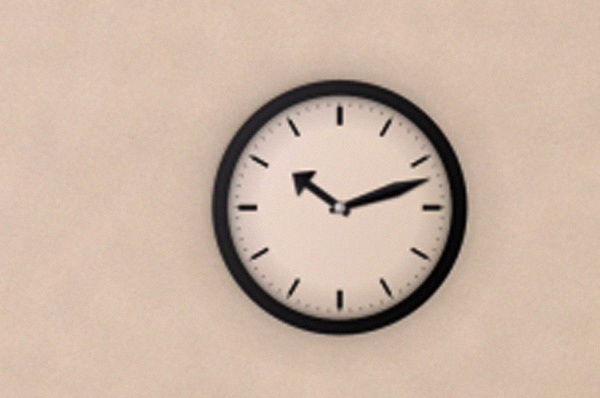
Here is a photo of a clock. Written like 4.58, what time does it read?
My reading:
10.12
